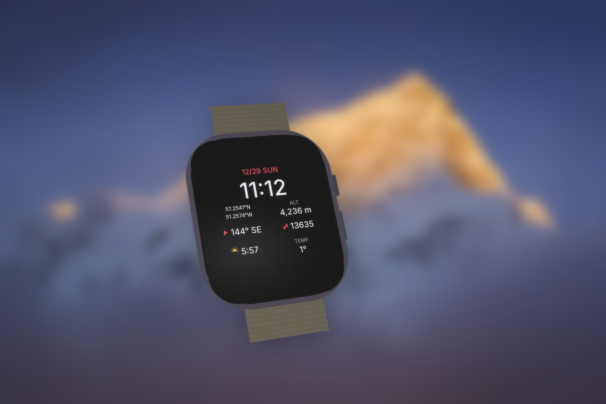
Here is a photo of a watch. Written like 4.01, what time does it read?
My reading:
11.12
